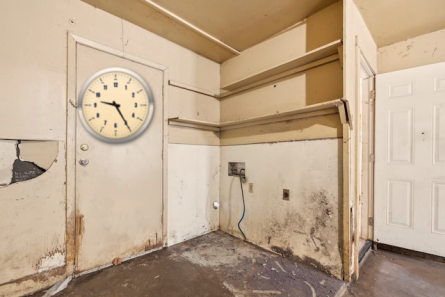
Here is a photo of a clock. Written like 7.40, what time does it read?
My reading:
9.25
